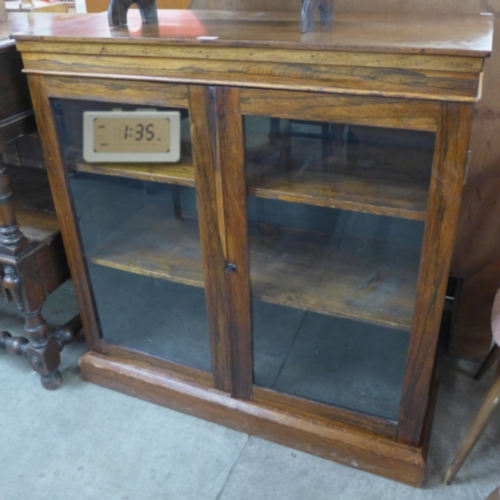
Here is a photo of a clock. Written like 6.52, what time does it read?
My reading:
1.35
